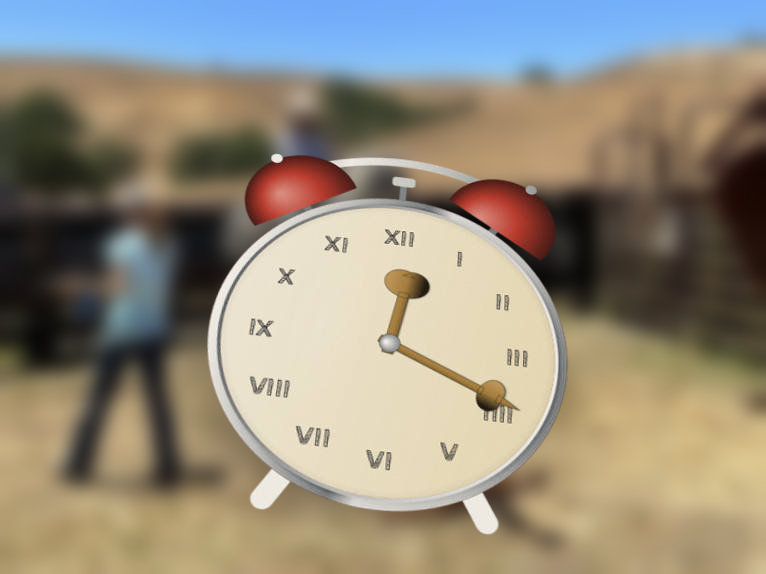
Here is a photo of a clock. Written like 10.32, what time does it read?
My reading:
12.19
